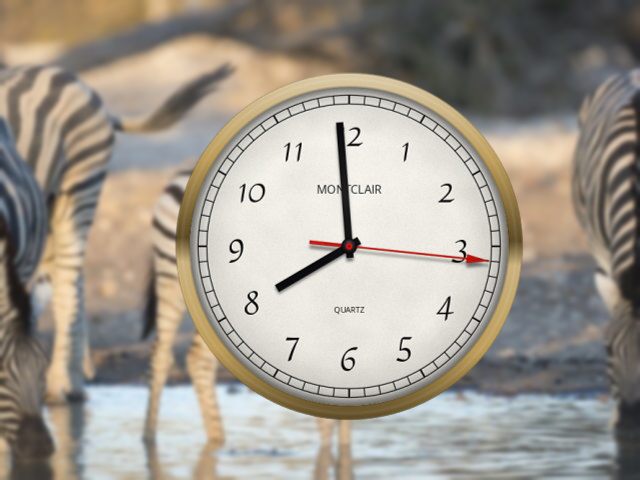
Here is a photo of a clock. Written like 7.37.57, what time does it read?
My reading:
7.59.16
